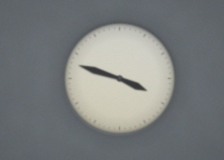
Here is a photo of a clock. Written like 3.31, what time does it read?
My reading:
3.48
